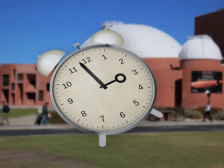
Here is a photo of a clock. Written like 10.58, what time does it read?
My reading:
2.58
